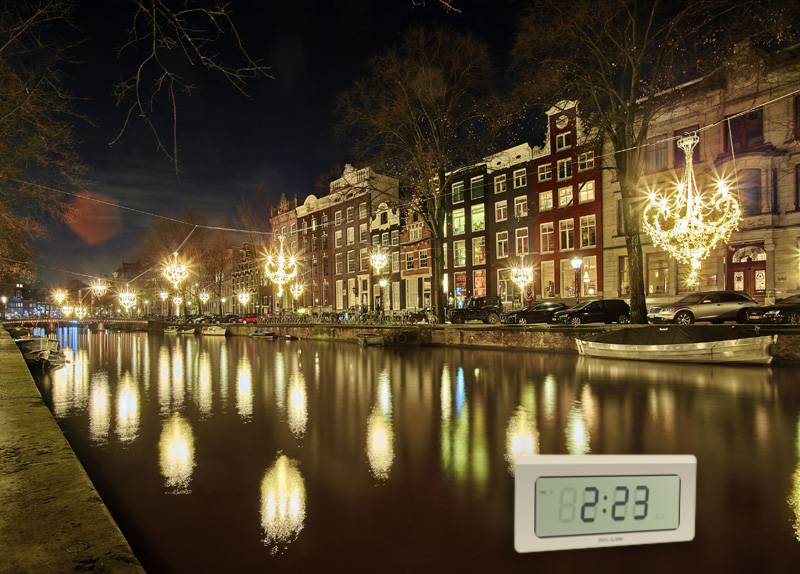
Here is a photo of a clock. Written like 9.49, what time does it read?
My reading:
2.23
